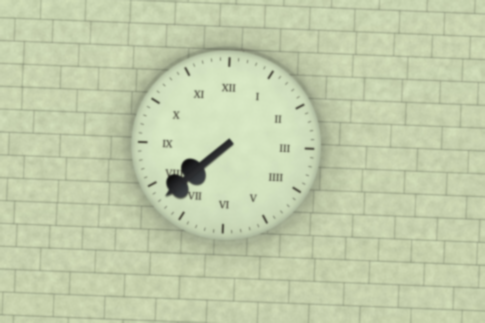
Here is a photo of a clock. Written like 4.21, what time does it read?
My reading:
7.38
